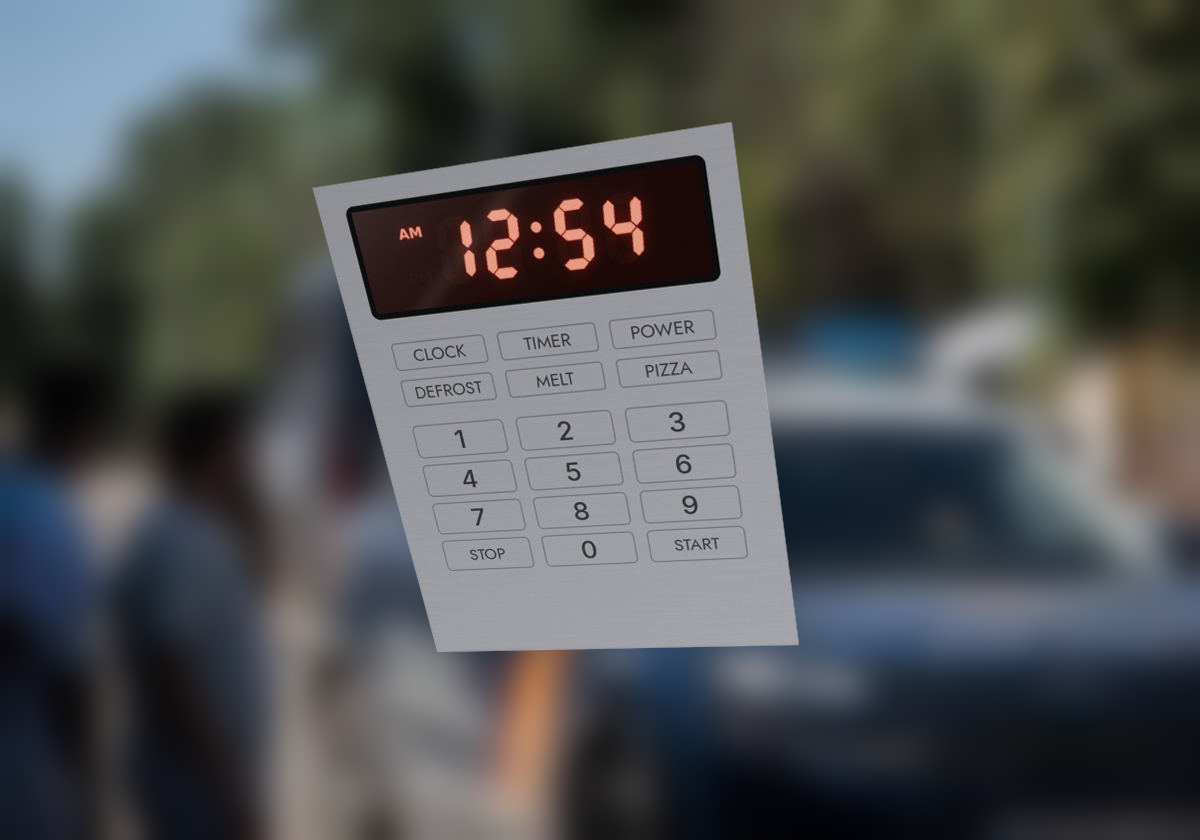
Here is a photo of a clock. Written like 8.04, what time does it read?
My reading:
12.54
